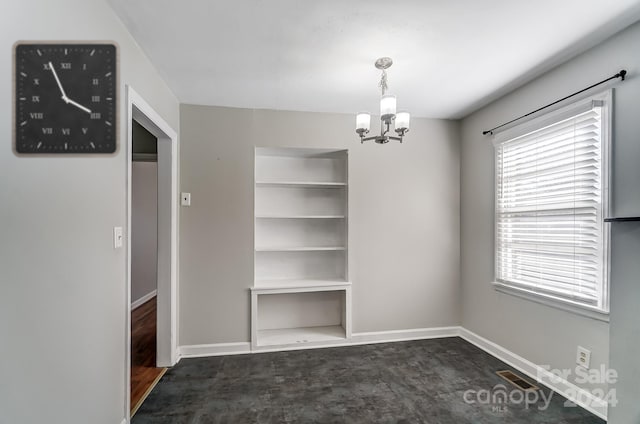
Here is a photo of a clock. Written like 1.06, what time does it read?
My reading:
3.56
